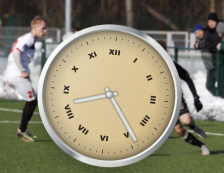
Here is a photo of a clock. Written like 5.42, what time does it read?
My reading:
8.24
